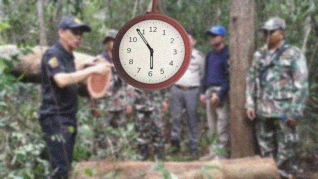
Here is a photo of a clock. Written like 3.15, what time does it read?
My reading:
5.54
